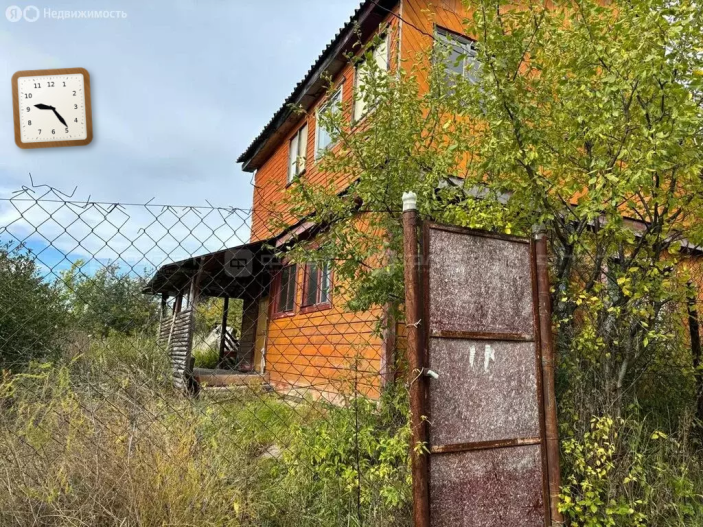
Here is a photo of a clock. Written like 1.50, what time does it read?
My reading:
9.24
